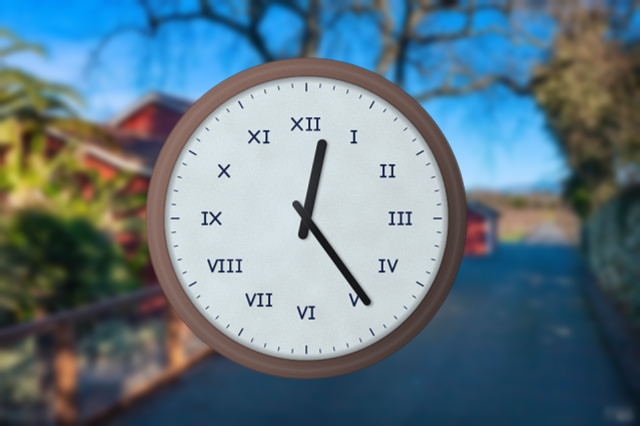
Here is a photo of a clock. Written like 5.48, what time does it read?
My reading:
12.24
